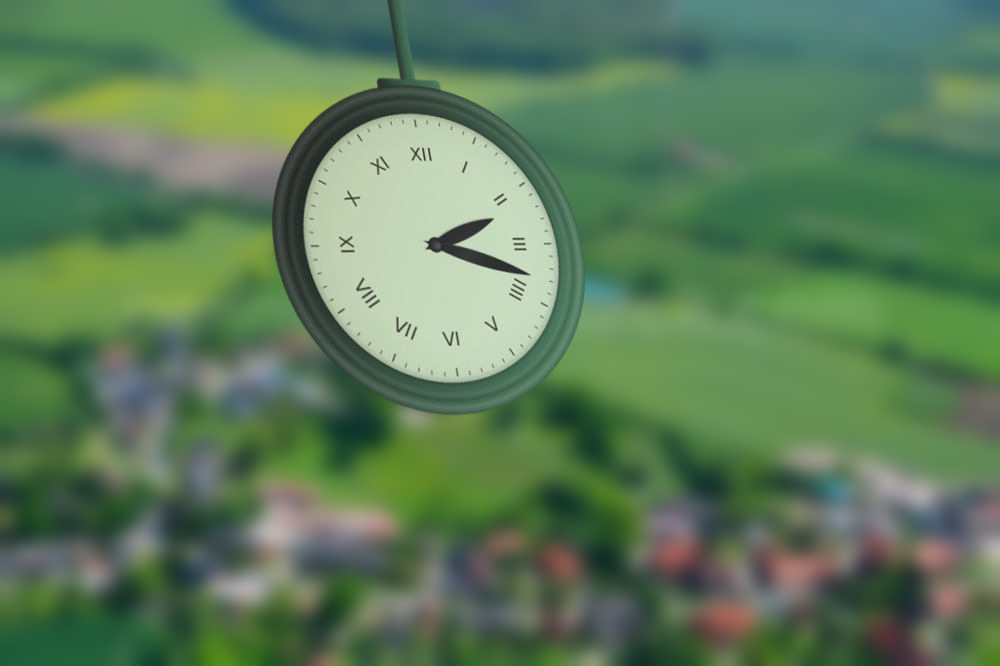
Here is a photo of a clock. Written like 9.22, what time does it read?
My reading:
2.18
